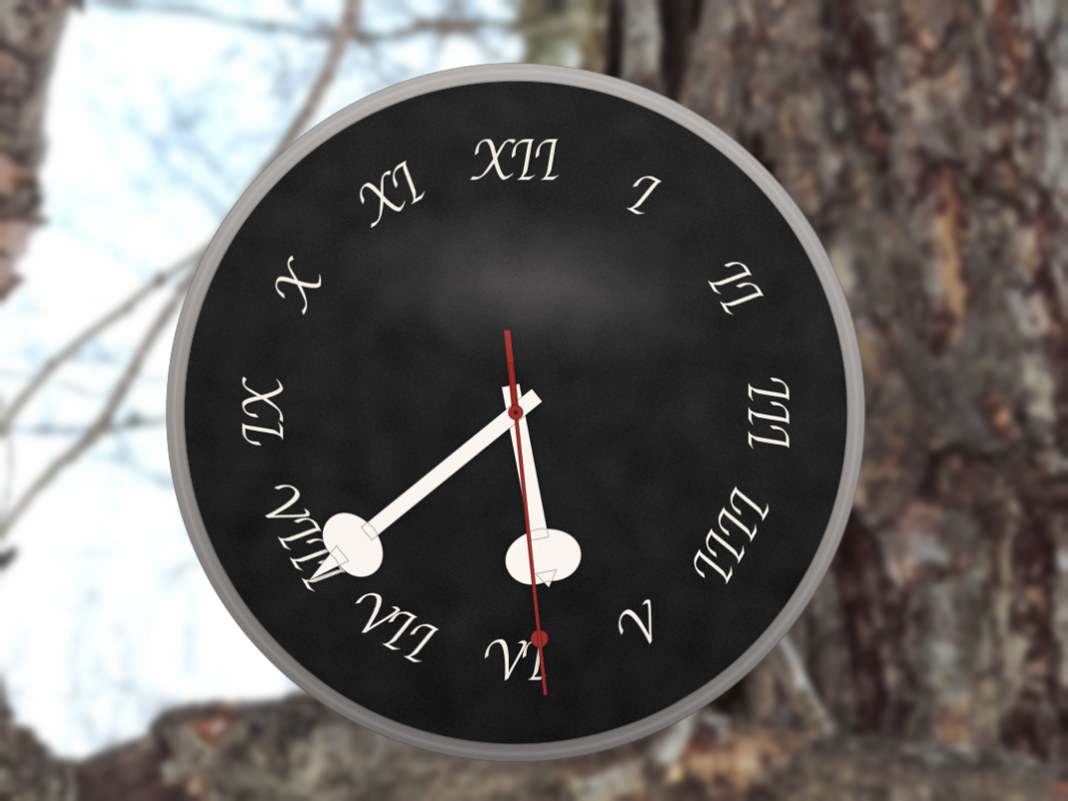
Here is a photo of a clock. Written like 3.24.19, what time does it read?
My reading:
5.38.29
